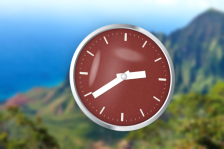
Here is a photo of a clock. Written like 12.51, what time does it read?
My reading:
2.39
